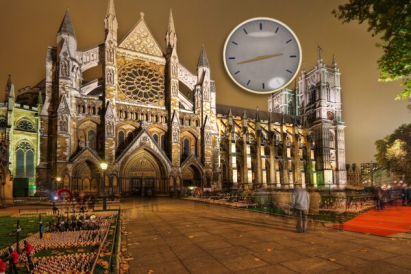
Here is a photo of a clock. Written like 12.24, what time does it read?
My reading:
2.43
